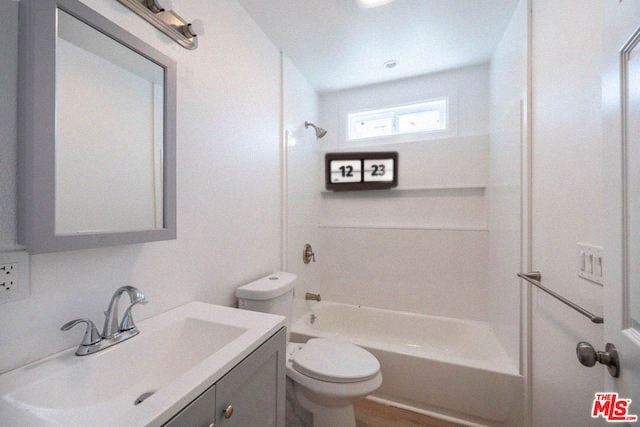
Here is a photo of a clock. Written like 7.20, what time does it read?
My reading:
12.23
